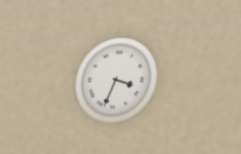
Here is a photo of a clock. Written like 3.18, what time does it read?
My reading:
3.33
